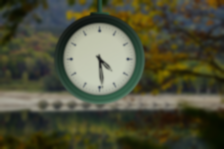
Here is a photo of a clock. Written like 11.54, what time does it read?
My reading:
4.29
